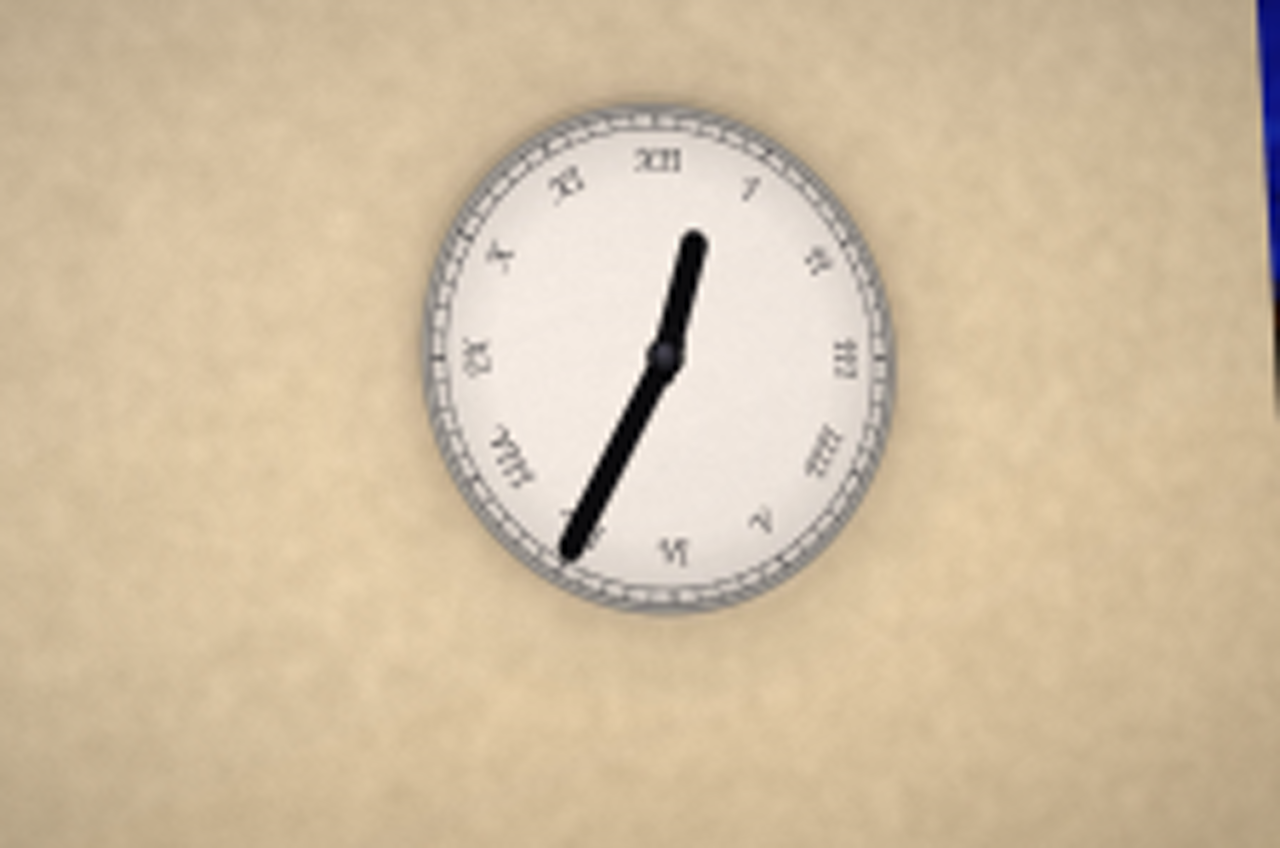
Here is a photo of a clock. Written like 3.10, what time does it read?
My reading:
12.35
